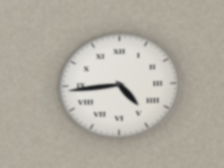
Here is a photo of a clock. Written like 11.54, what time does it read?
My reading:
4.44
